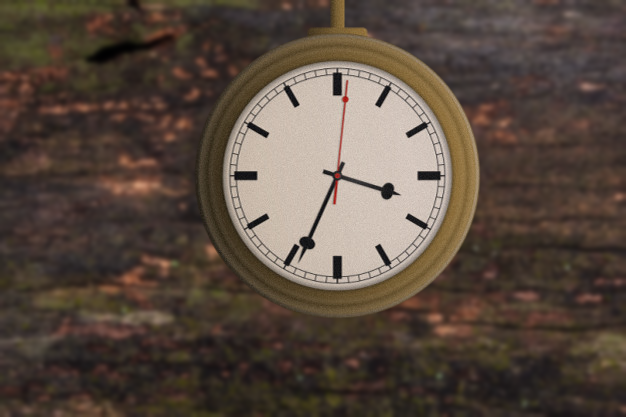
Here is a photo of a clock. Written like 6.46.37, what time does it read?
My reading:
3.34.01
